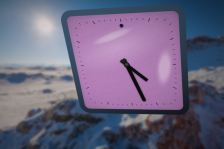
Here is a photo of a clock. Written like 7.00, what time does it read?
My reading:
4.27
